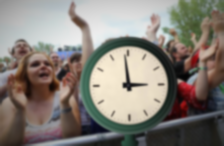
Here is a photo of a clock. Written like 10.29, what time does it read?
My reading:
2.59
